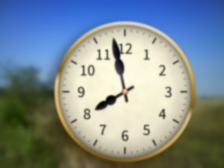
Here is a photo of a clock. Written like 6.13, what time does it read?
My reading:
7.58
